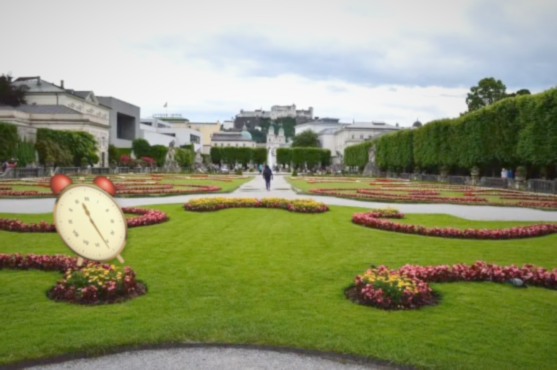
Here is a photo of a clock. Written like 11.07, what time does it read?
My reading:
11.26
